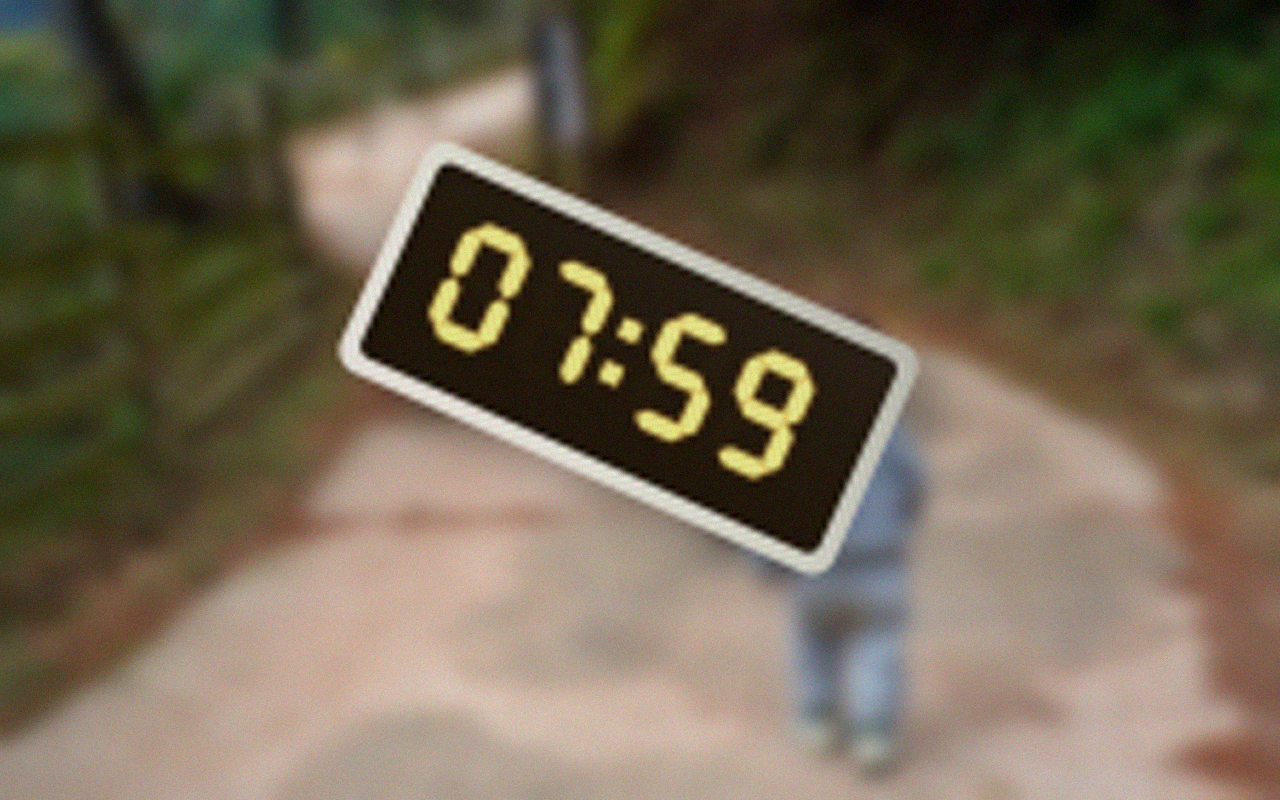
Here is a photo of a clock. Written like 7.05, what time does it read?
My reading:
7.59
